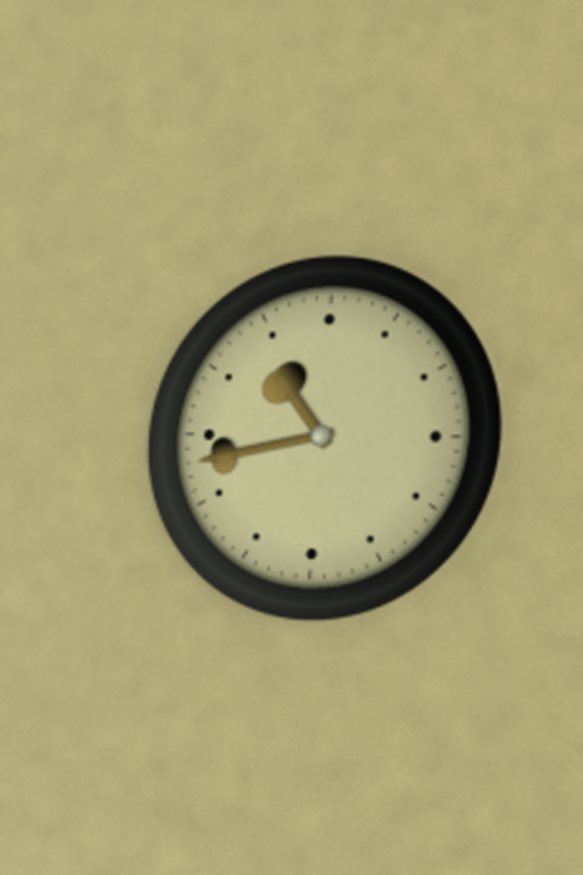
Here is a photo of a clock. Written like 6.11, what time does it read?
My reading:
10.43
